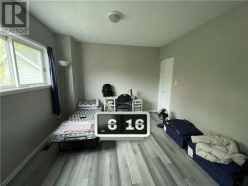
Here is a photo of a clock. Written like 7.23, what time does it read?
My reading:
6.16
